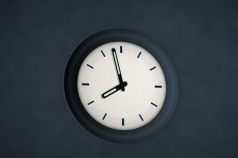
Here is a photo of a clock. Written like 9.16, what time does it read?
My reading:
7.58
